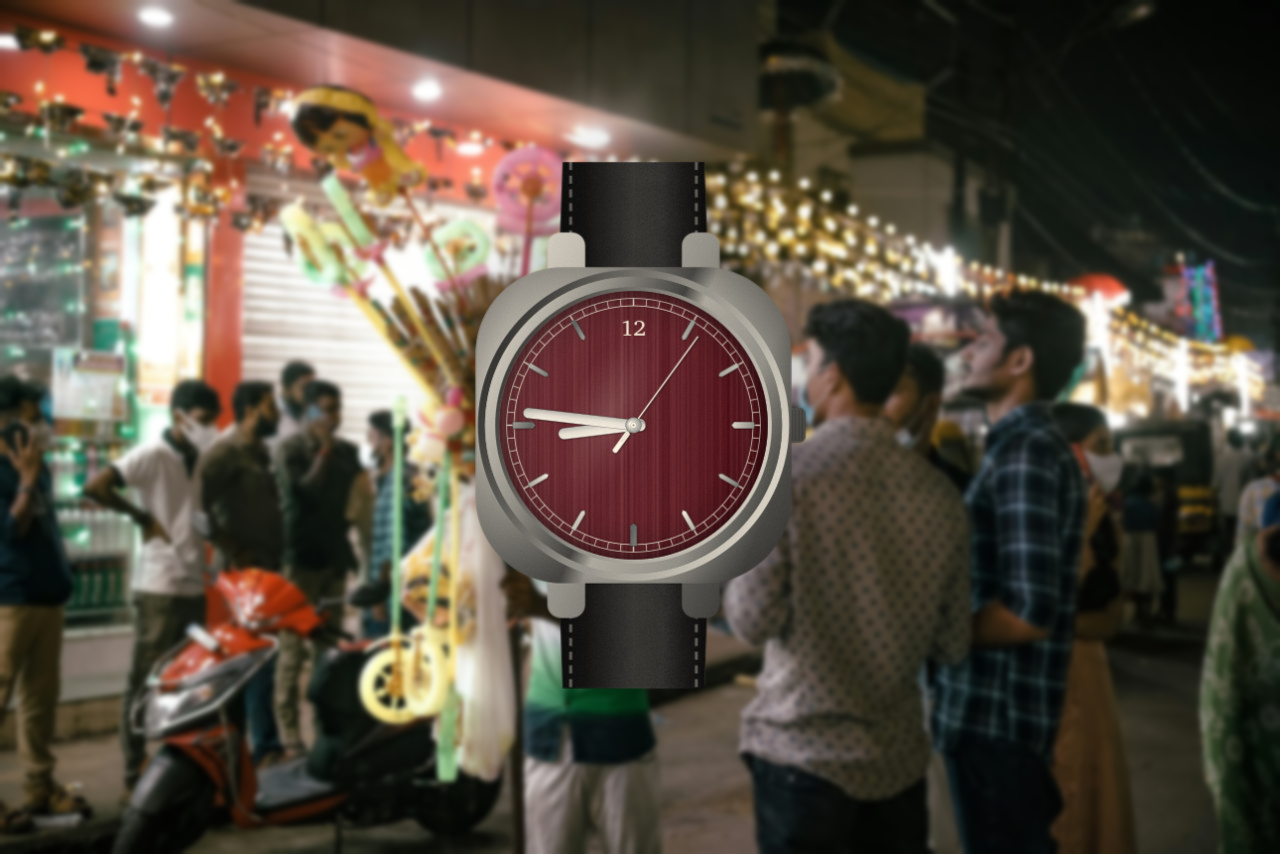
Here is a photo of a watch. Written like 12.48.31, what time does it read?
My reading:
8.46.06
